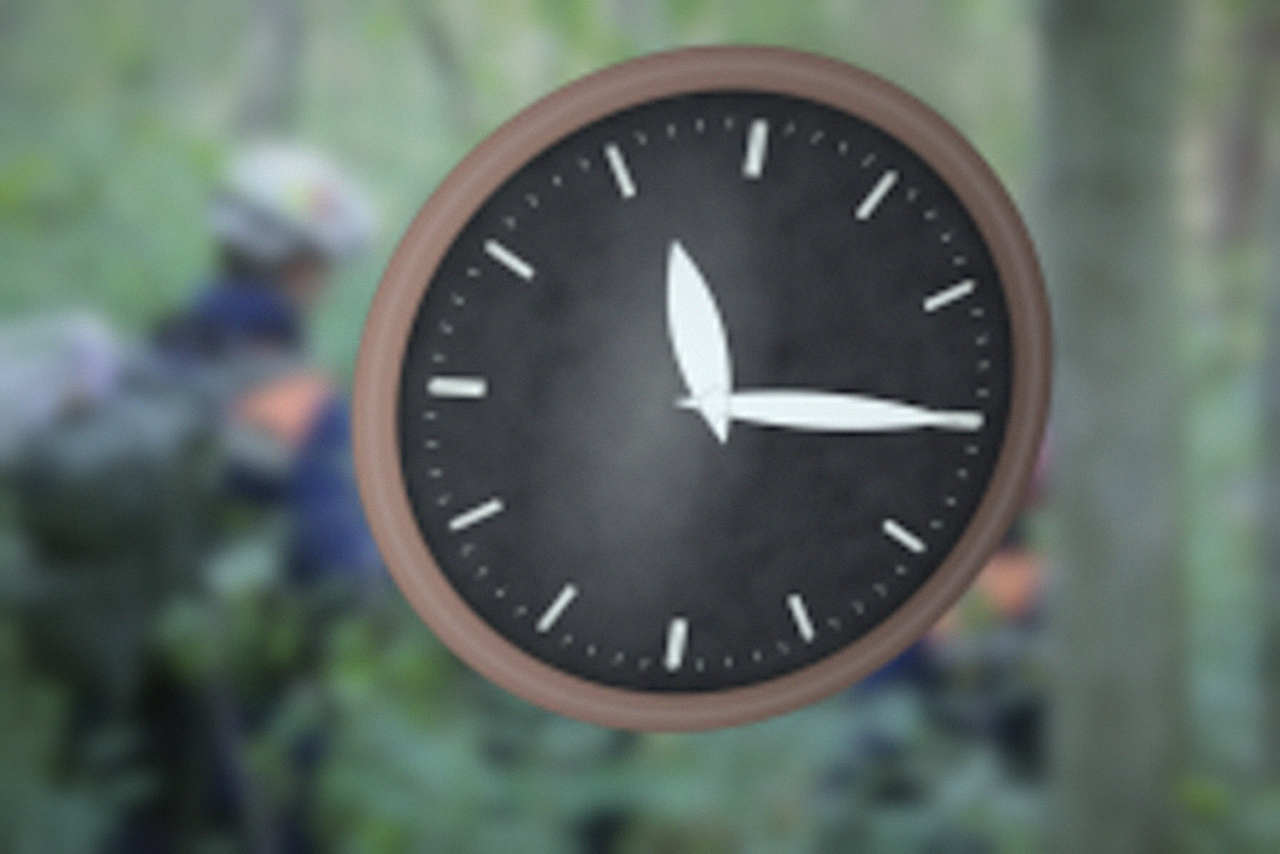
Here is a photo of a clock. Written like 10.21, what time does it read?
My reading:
11.15
